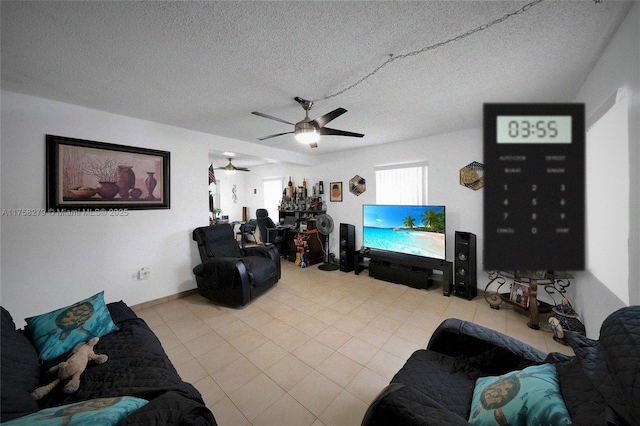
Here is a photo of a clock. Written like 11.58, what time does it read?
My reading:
3.55
